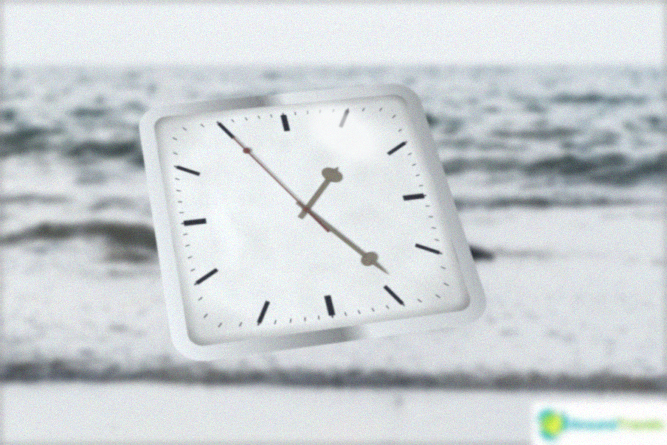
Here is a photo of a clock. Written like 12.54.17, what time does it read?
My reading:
1.23.55
